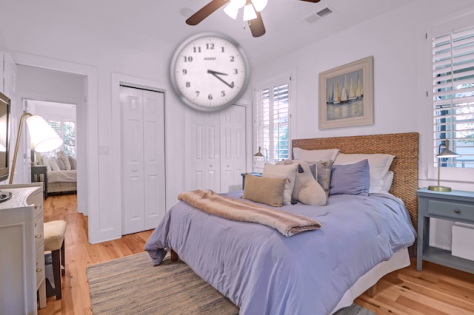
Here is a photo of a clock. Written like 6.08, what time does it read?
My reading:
3.21
